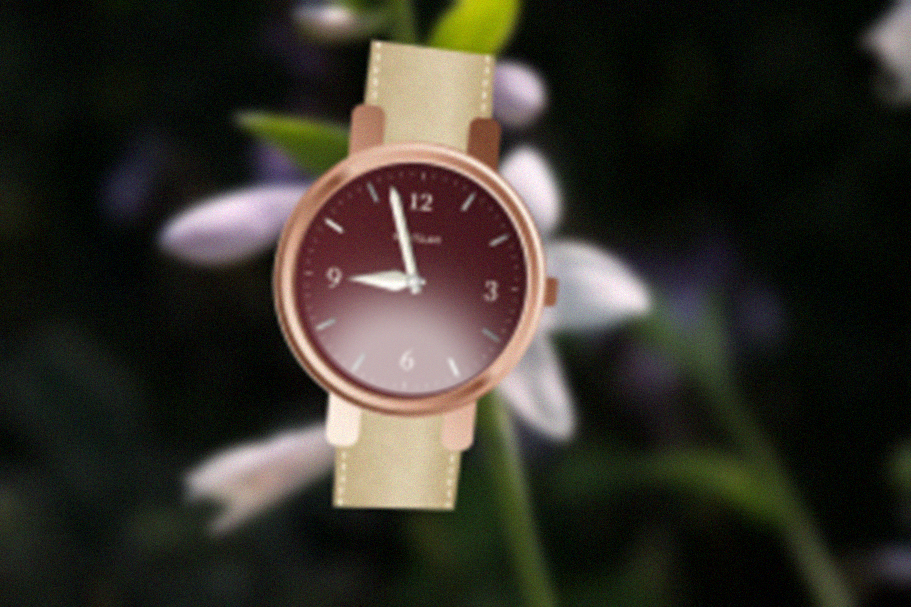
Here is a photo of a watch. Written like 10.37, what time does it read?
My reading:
8.57
